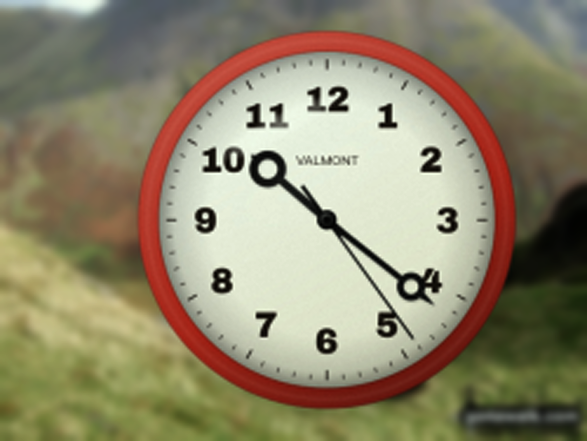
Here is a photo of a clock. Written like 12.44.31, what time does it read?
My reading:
10.21.24
